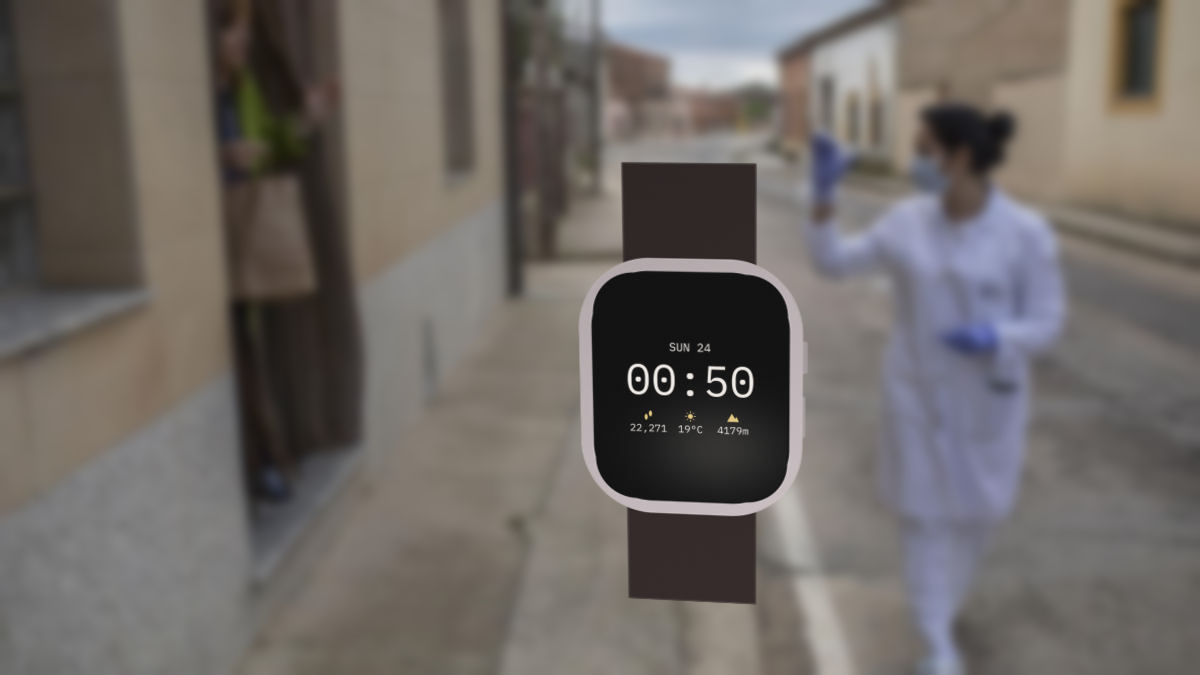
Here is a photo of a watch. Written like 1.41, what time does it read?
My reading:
0.50
